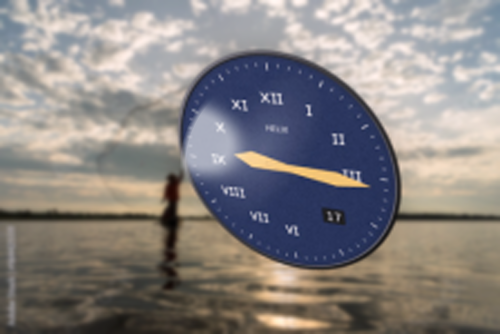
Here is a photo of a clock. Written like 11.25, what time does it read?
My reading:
9.16
